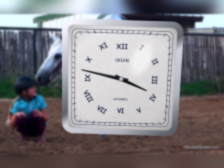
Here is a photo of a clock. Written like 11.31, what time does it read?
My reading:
3.47
